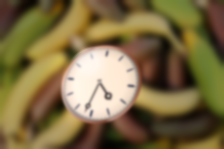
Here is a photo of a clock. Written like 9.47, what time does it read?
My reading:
4.32
